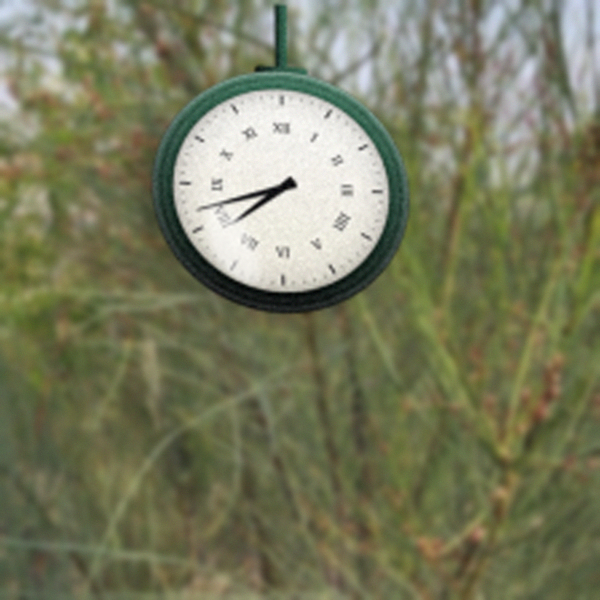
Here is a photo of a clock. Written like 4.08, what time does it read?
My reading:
7.42
